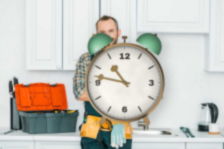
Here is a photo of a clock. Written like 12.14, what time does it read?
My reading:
10.47
